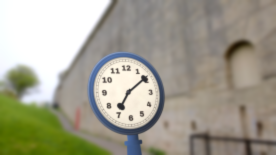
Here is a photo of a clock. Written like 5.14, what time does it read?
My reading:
7.09
